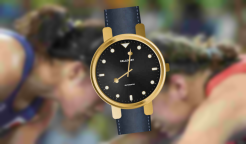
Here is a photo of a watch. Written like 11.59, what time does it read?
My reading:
8.02
